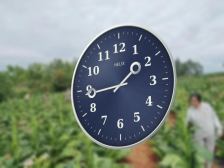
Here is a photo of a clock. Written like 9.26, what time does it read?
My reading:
1.44
